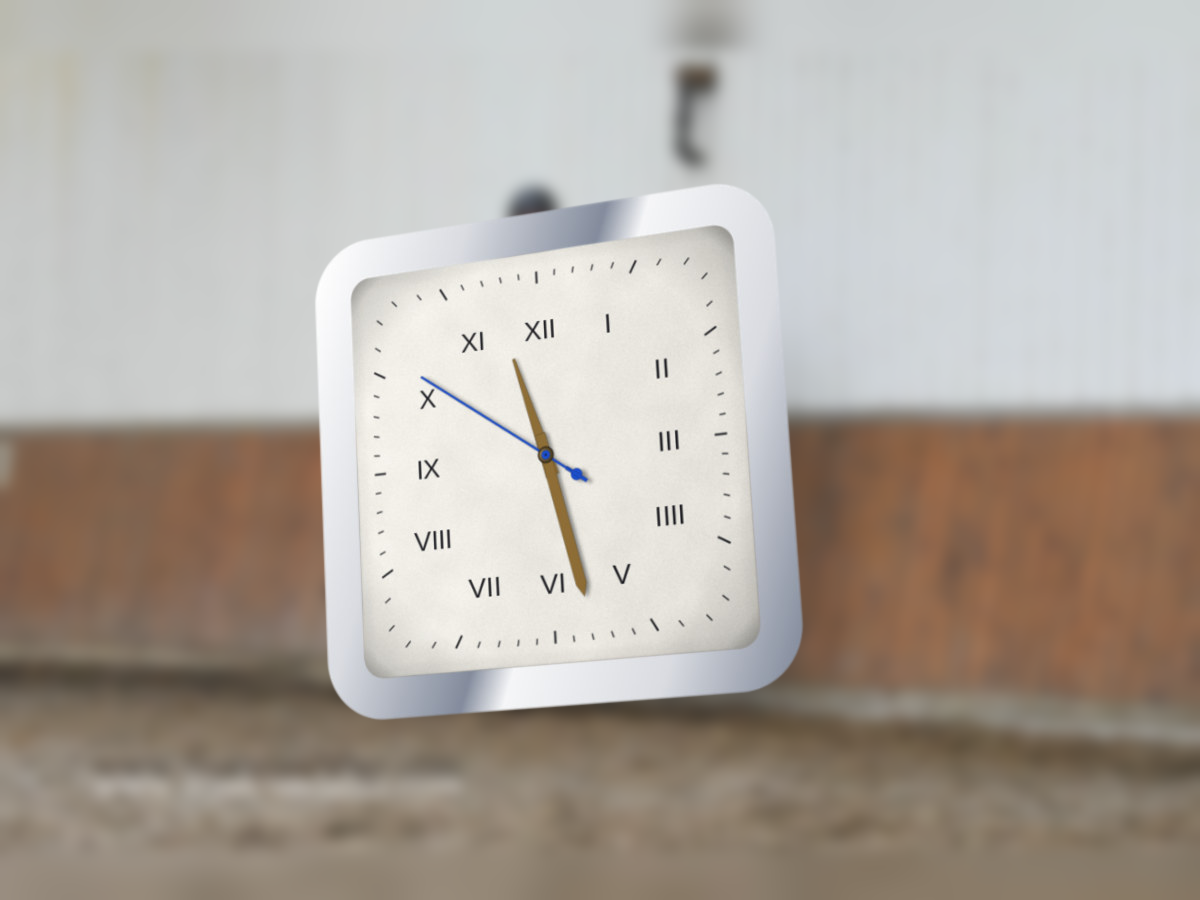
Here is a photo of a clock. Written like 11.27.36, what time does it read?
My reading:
11.27.51
